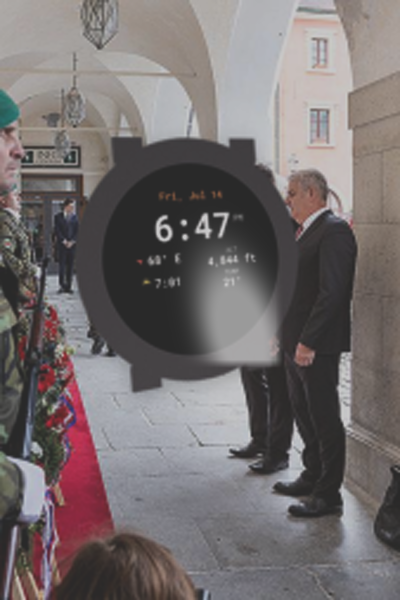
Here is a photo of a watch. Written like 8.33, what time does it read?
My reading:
6.47
